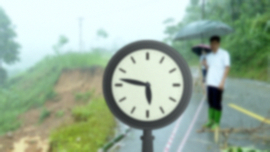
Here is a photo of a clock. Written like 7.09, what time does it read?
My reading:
5.47
